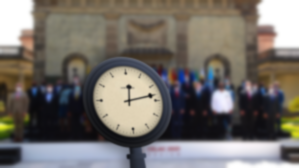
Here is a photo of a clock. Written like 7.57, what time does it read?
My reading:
12.13
